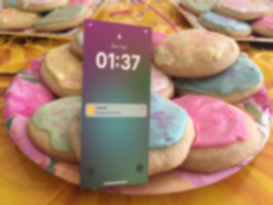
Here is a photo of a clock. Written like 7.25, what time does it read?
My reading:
1.37
